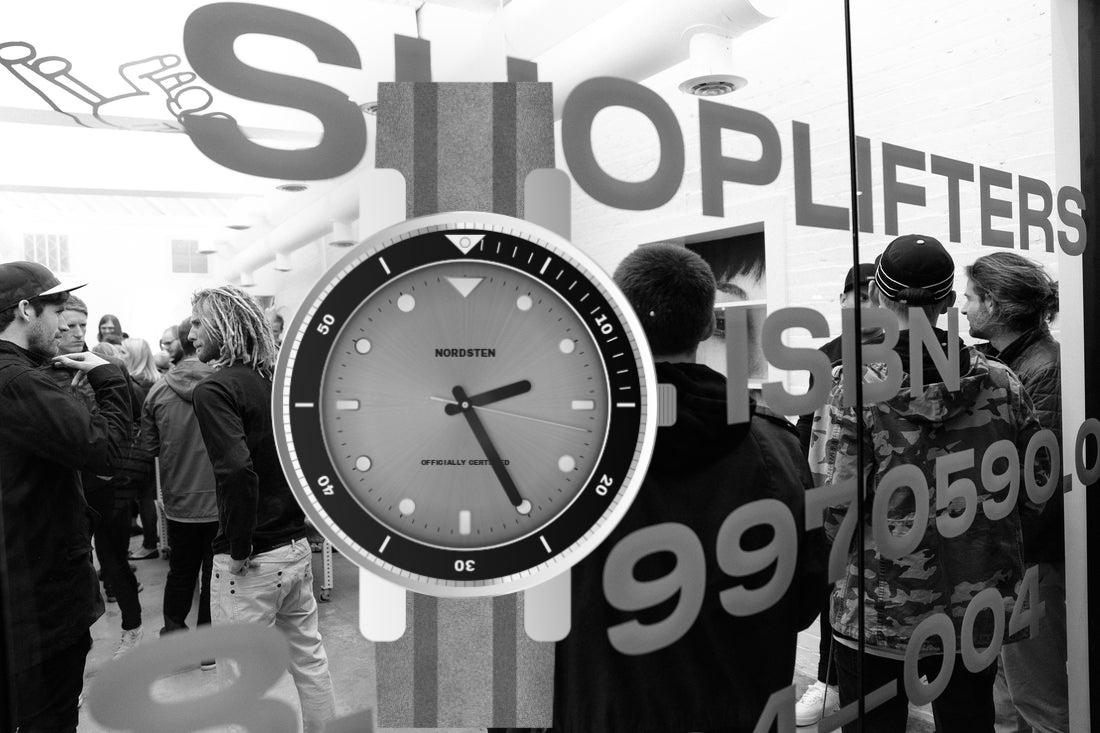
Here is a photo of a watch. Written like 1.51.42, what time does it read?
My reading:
2.25.17
